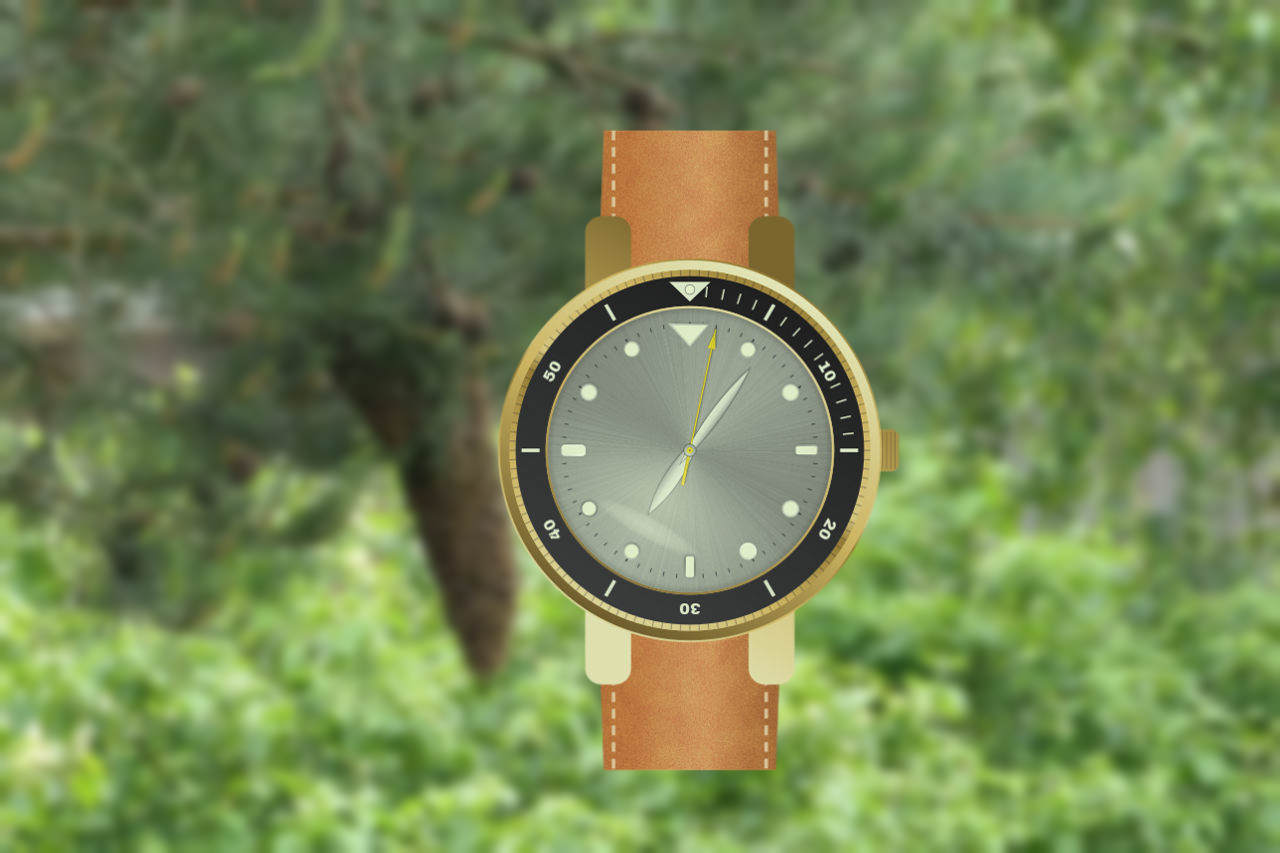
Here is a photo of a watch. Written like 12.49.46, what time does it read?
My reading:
7.06.02
